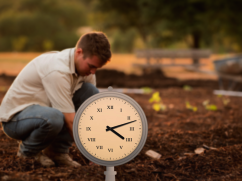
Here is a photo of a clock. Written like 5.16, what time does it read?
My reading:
4.12
